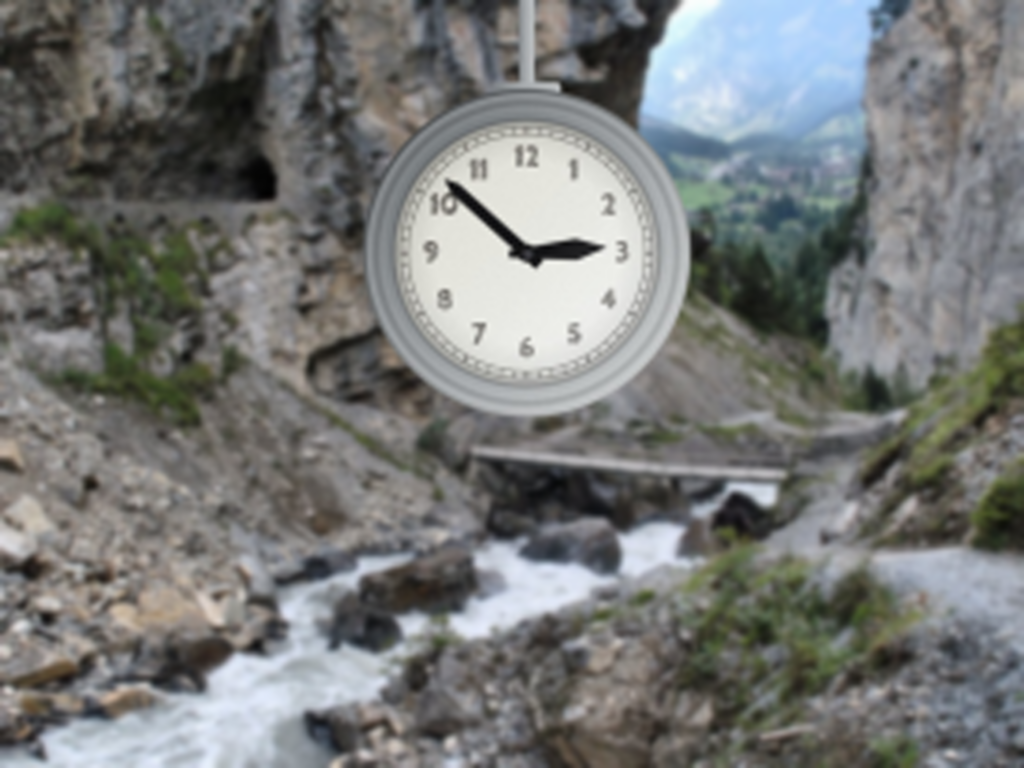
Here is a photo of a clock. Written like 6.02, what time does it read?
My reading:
2.52
